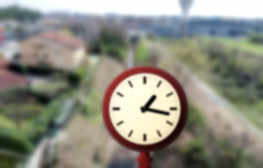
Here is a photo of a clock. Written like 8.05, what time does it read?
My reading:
1.17
